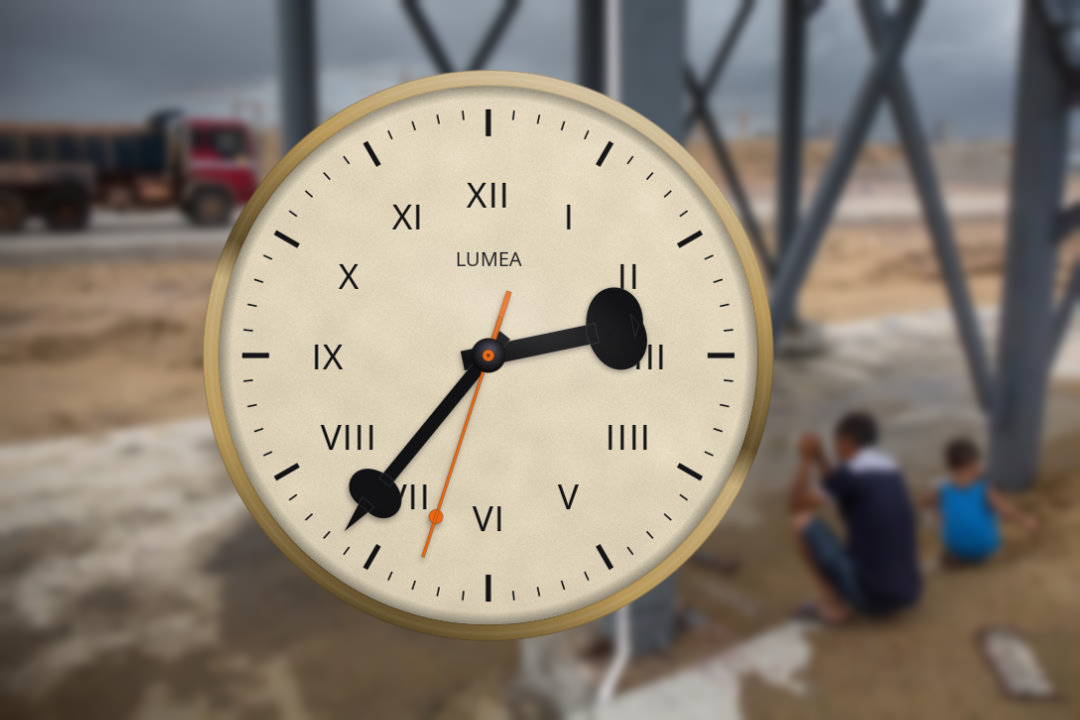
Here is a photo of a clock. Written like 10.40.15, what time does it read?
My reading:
2.36.33
